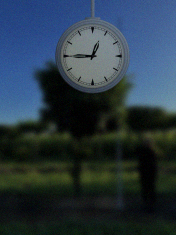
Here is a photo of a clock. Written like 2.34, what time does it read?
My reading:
12.45
